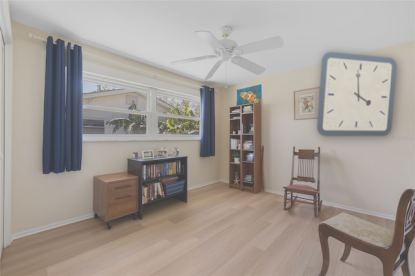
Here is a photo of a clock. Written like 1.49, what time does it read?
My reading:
3.59
